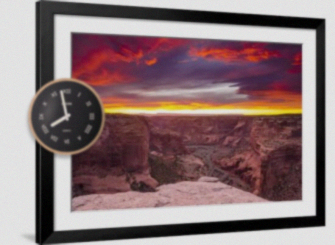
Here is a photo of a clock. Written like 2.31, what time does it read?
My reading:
7.58
